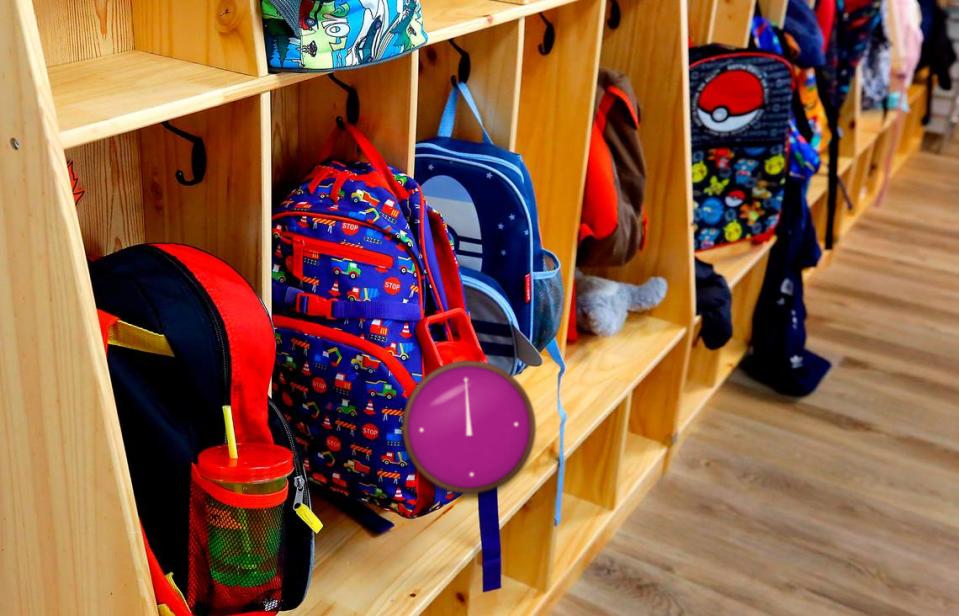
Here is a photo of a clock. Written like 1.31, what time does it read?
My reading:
12.00
